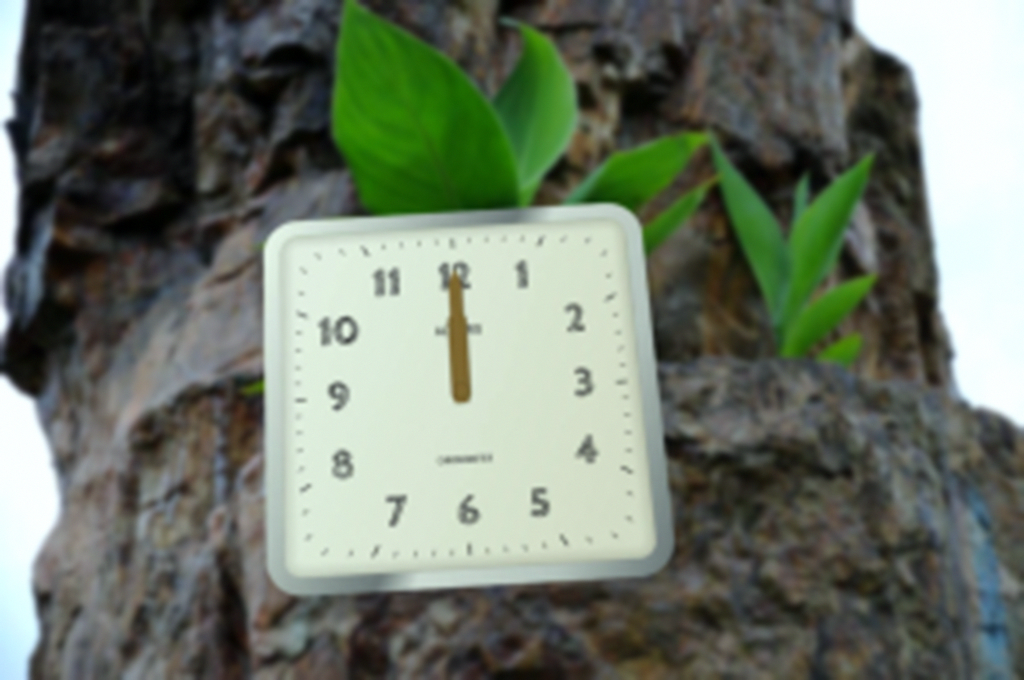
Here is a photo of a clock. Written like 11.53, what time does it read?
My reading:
12.00
